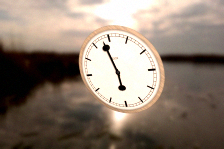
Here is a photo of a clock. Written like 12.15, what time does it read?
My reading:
5.58
